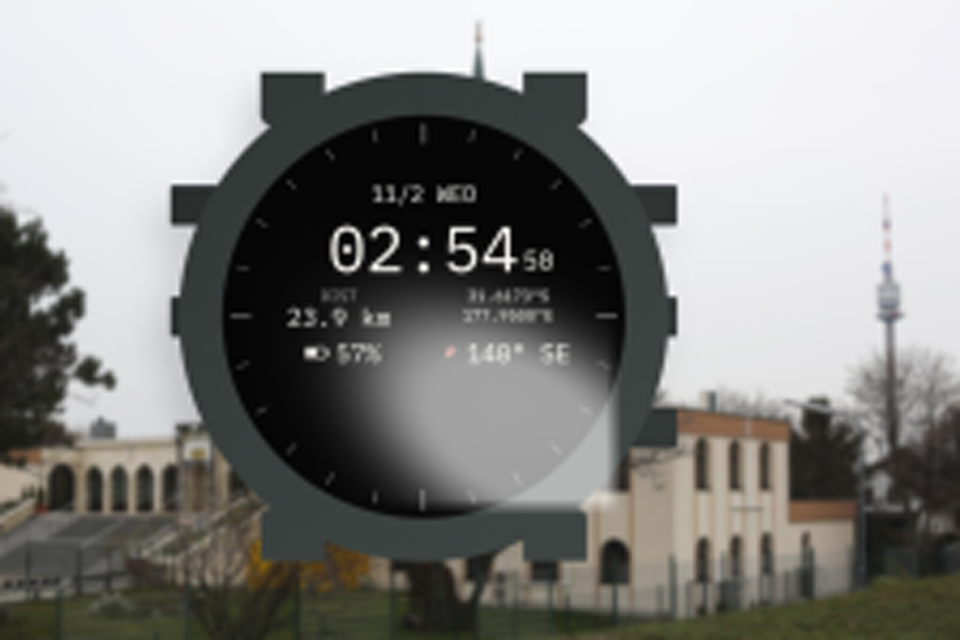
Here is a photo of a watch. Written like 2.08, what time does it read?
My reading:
2.54
